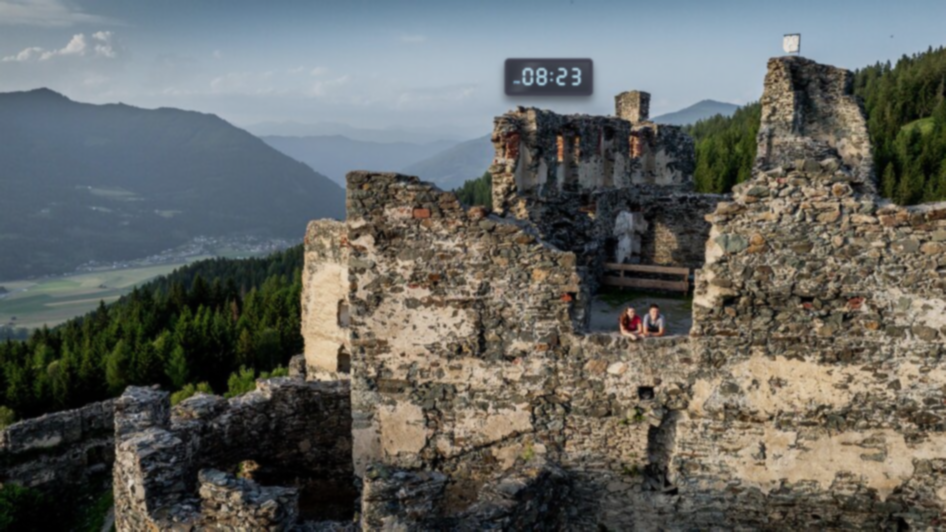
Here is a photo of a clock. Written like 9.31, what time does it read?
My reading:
8.23
